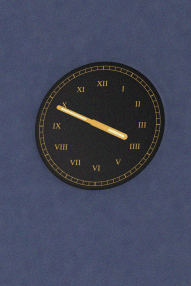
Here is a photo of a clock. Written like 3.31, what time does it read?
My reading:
3.49
